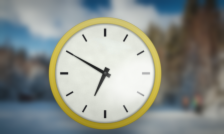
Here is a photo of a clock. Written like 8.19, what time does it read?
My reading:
6.50
